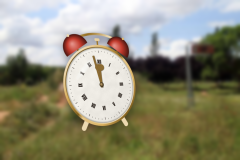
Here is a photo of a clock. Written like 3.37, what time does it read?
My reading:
11.58
